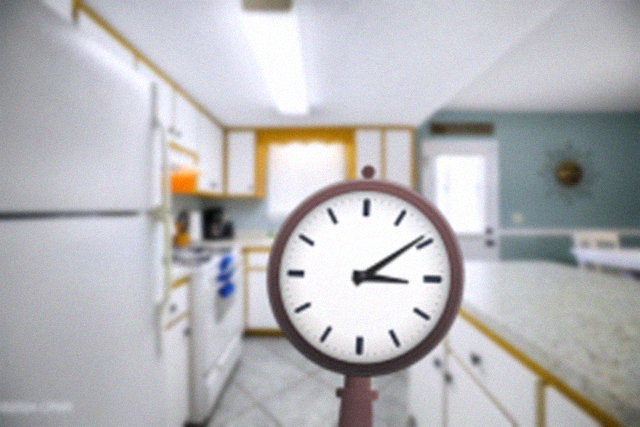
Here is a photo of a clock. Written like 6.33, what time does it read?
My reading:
3.09
